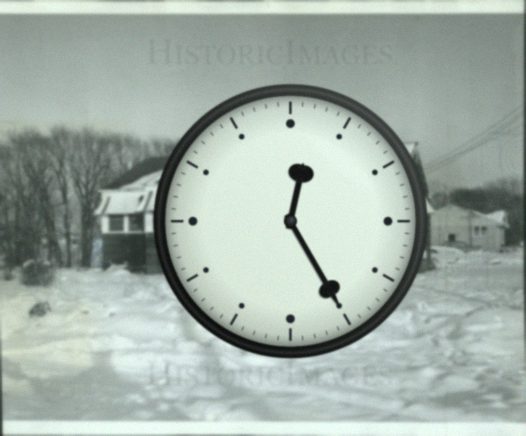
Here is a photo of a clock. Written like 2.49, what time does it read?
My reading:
12.25
